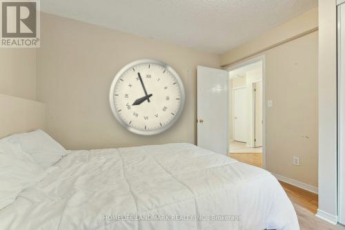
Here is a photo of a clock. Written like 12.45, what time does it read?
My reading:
7.56
